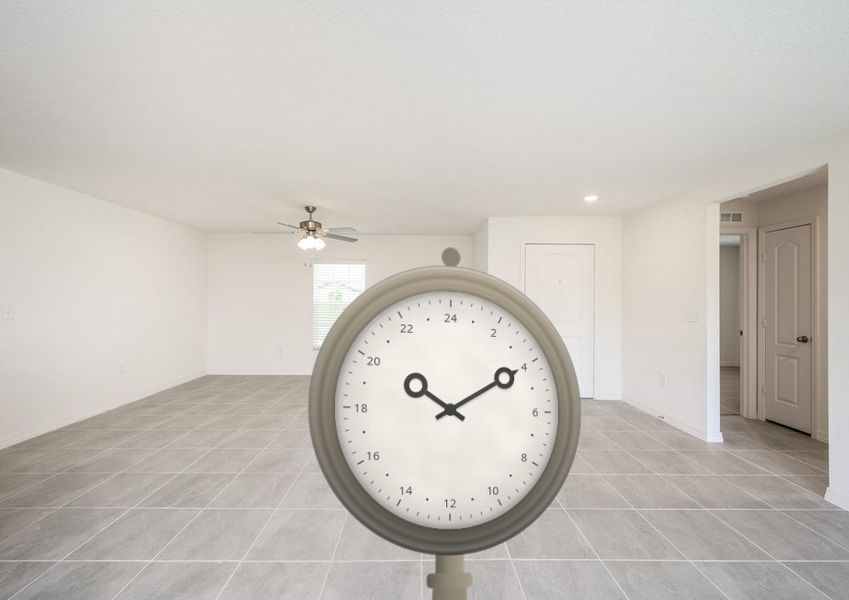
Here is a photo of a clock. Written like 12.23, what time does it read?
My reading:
20.10
